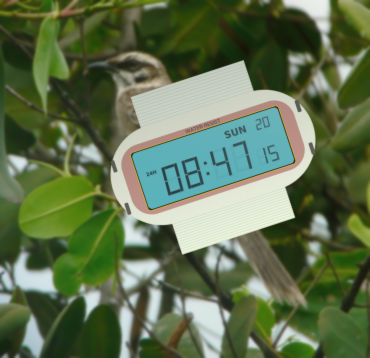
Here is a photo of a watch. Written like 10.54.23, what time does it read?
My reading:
8.47.15
